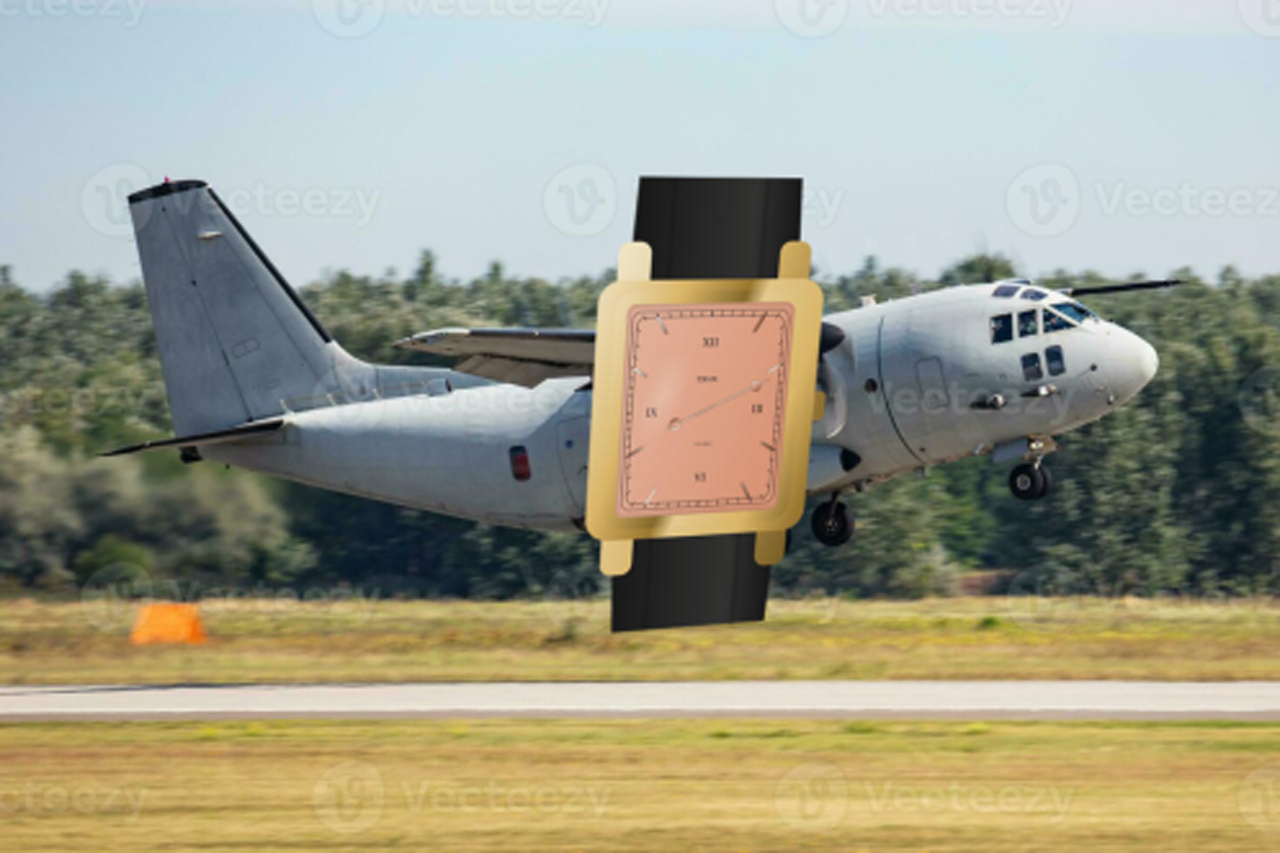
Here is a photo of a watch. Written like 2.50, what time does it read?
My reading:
8.11
